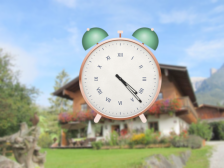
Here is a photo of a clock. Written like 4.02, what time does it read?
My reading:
4.23
